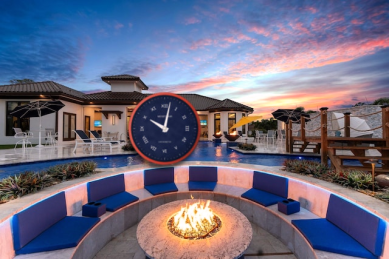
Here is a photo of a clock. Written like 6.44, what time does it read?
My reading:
10.02
